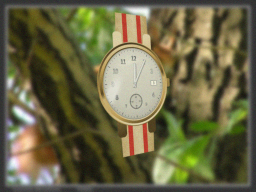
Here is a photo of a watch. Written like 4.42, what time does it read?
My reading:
12.05
